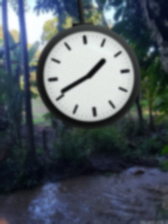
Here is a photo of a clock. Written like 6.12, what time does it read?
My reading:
1.41
